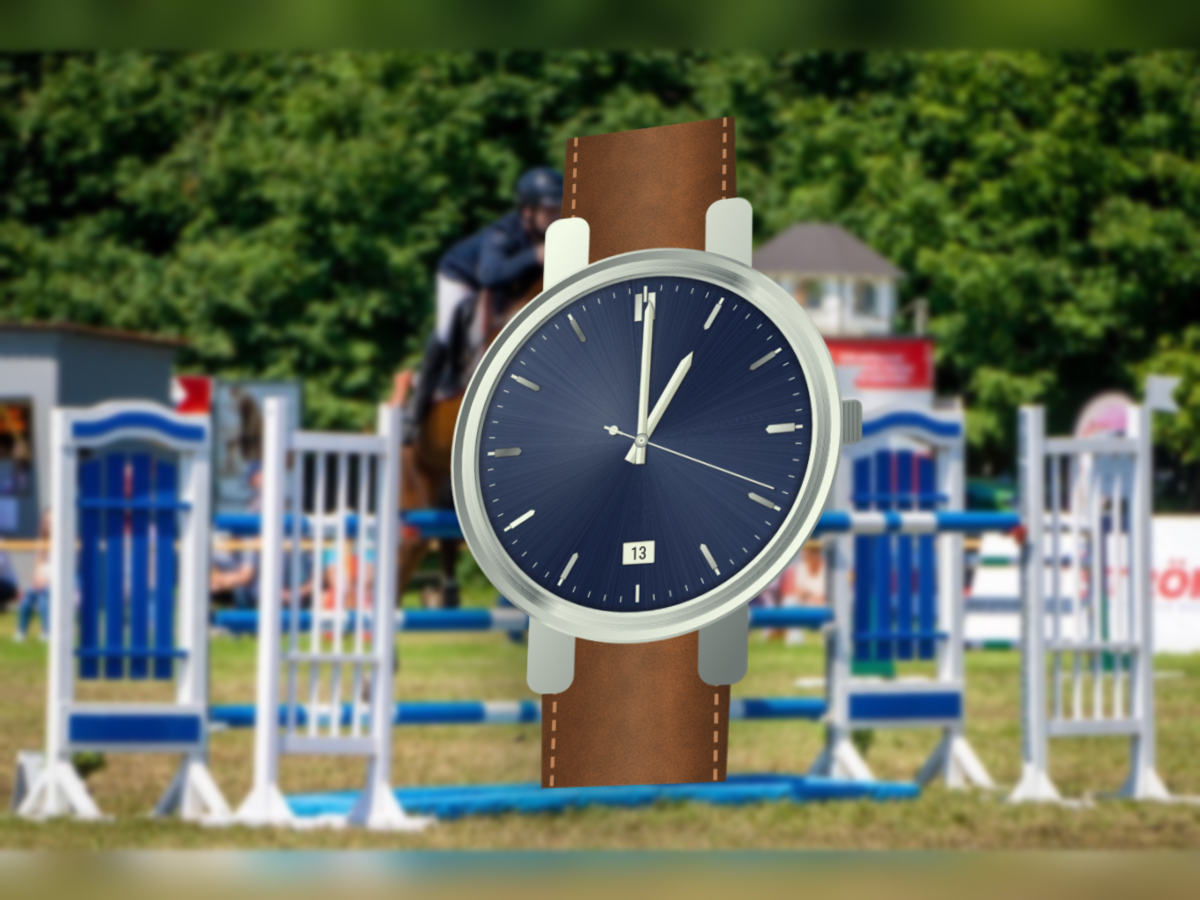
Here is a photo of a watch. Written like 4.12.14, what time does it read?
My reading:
1.00.19
